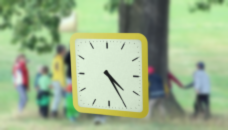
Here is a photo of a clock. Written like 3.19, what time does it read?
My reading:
4.25
